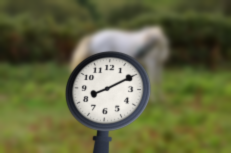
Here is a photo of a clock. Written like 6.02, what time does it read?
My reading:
8.10
